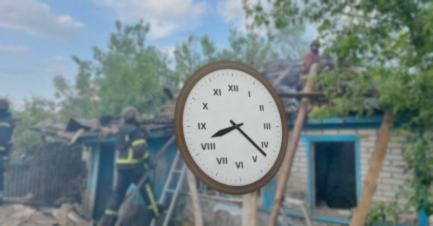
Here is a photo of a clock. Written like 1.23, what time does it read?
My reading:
8.22
